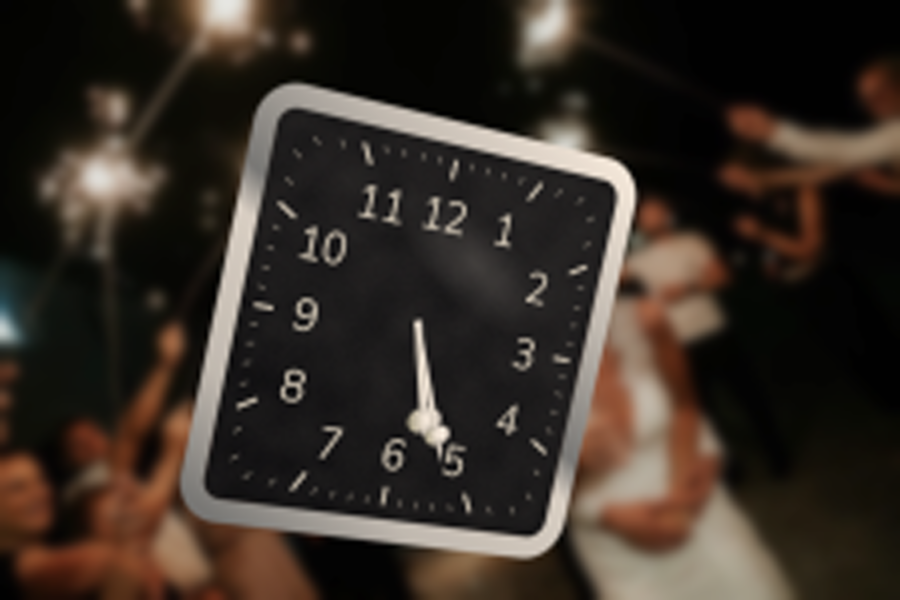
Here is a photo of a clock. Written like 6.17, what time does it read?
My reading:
5.26
